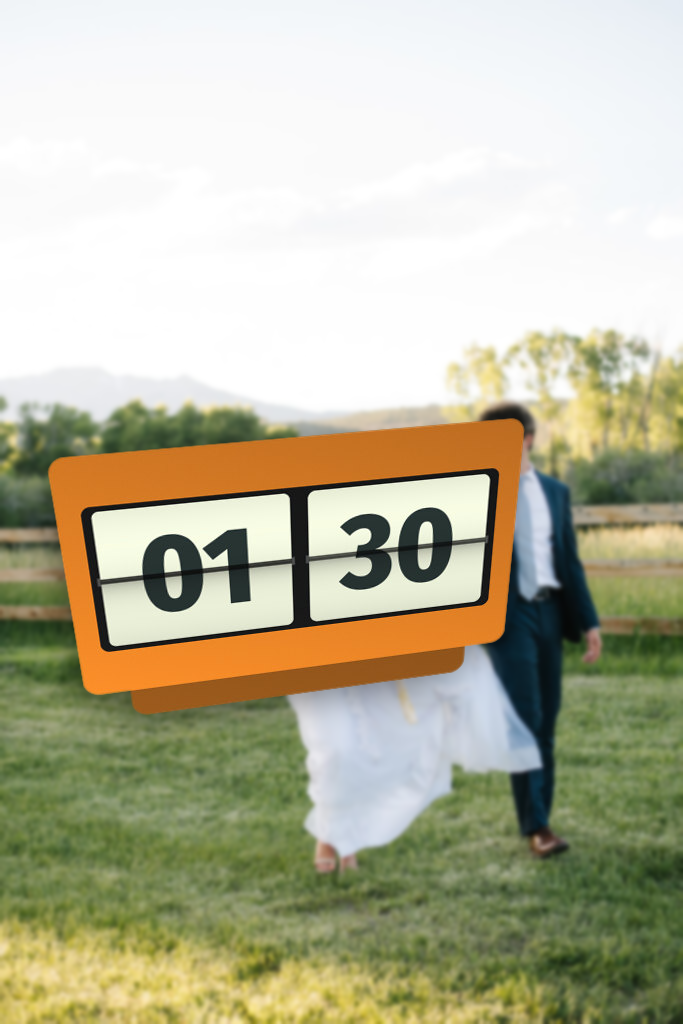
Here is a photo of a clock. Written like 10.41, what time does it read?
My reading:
1.30
